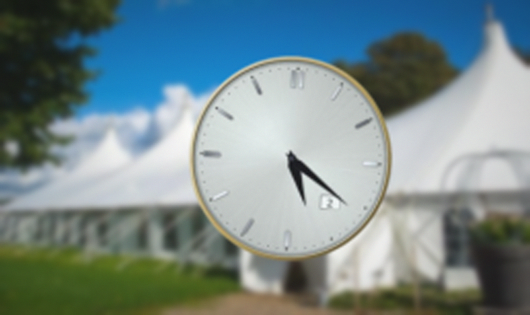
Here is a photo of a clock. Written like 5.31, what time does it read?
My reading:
5.21
